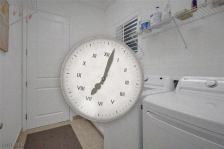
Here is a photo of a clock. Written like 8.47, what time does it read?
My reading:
7.02
